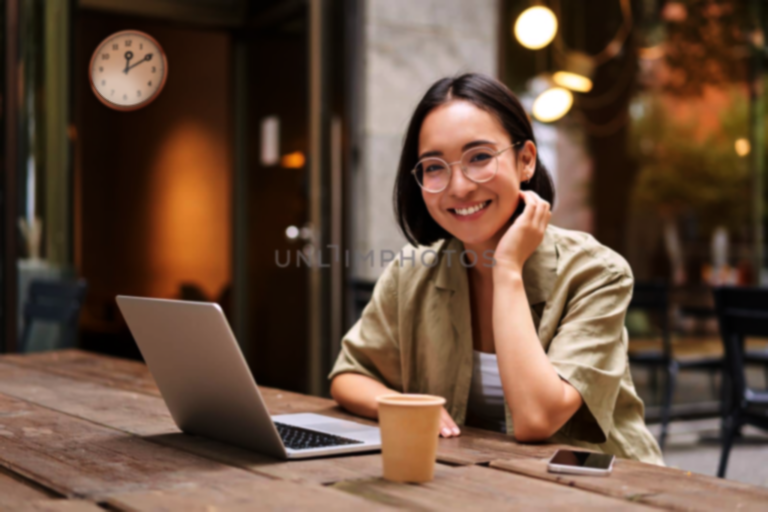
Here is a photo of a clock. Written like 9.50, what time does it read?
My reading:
12.10
